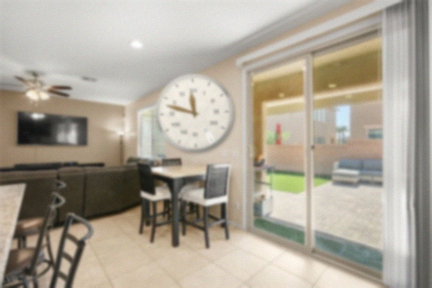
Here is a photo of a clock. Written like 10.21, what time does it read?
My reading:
11.48
